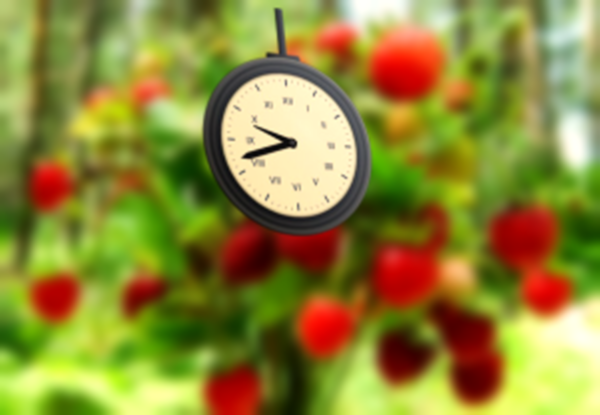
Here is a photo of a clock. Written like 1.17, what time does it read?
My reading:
9.42
